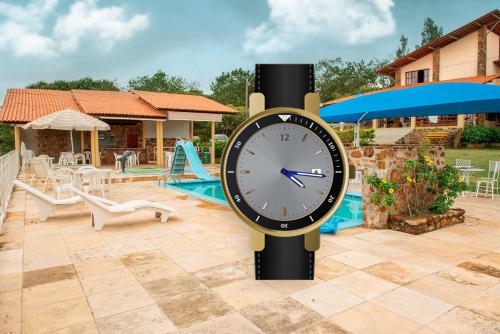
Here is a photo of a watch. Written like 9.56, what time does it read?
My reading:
4.16
